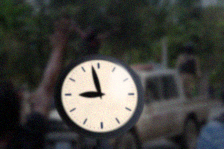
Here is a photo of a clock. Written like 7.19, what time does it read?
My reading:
8.58
